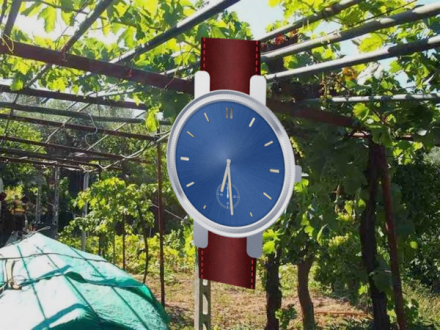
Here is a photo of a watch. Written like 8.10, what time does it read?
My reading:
6.29
